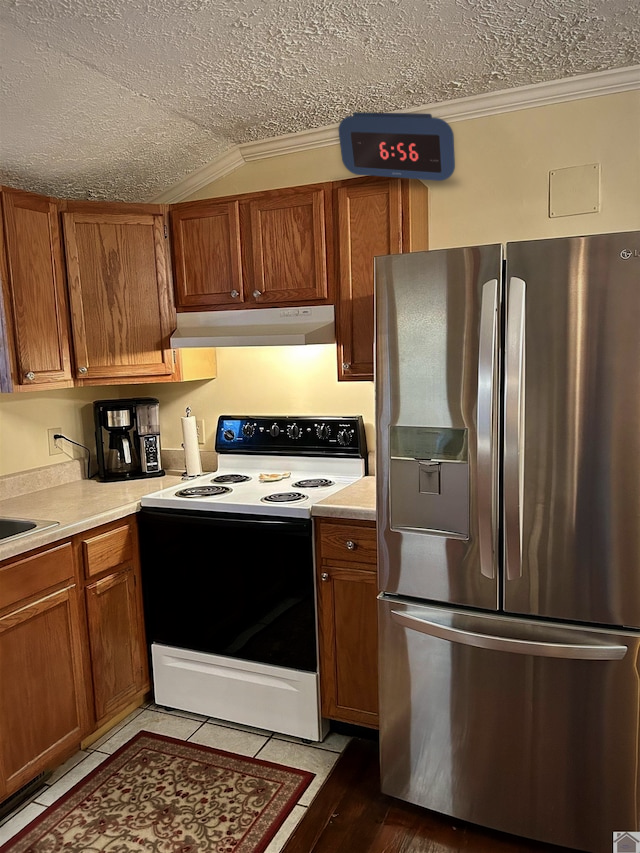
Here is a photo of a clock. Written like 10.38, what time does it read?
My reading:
6.56
